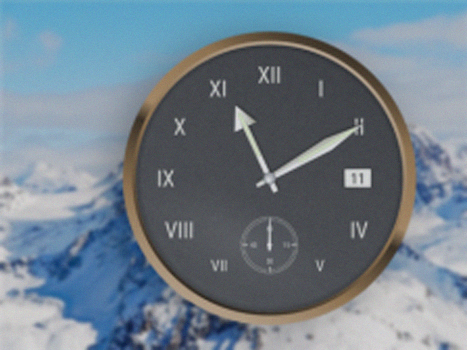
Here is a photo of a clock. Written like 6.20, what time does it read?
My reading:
11.10
